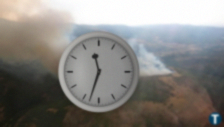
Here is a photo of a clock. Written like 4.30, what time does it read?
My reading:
11.33
